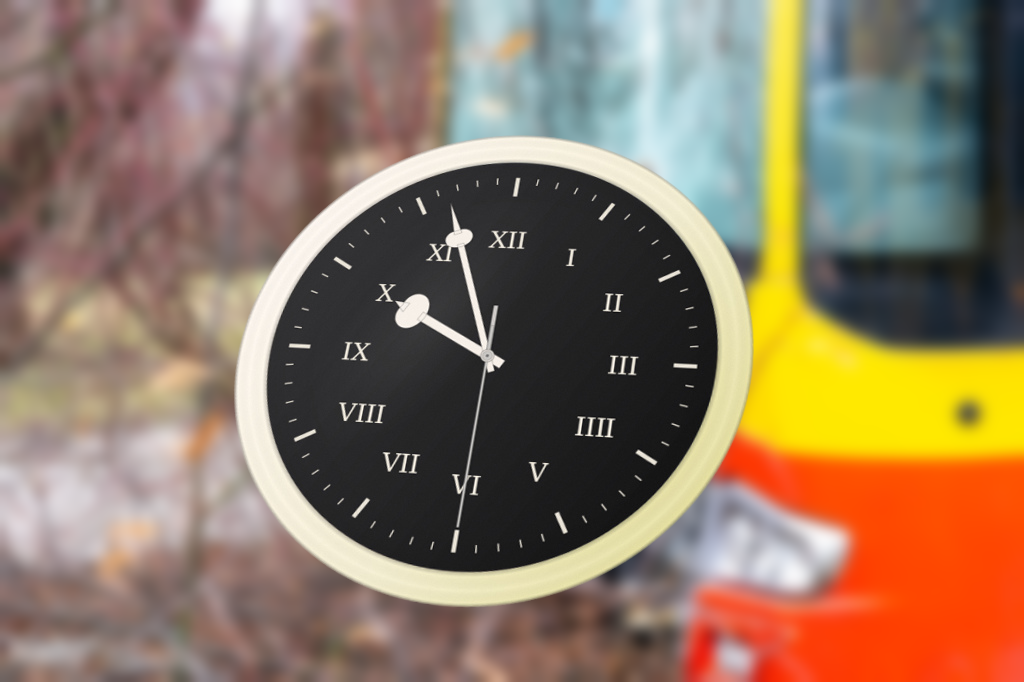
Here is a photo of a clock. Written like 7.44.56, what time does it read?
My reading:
9.56.30
